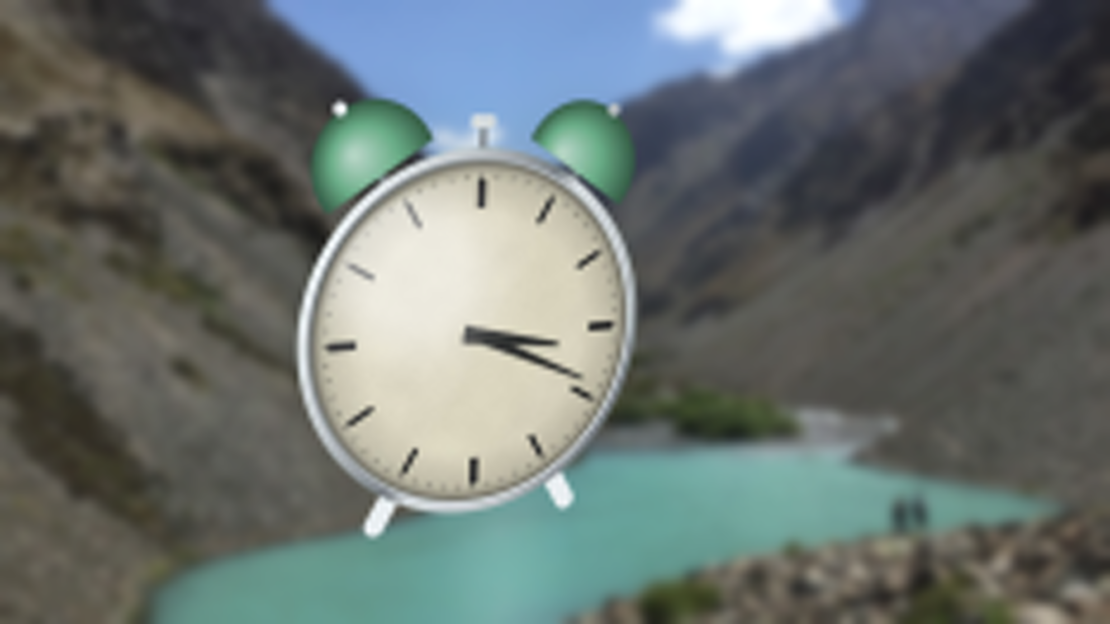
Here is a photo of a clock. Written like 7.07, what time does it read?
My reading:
3.19
